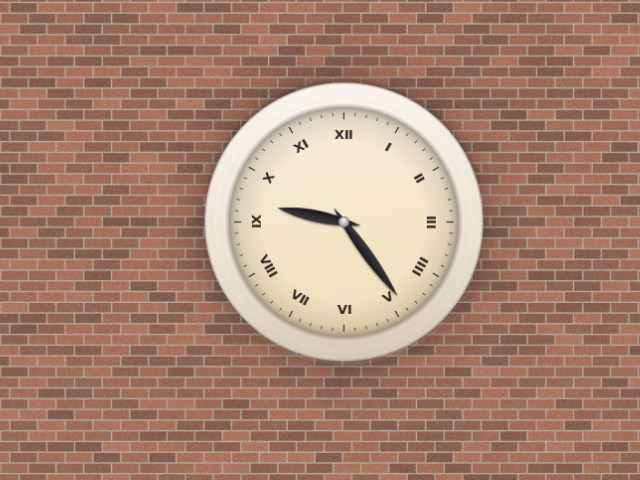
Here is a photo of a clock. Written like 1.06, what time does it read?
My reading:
9.24
